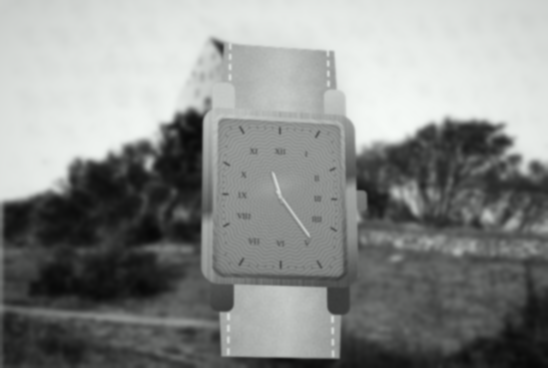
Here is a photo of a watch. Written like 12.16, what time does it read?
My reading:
11.24
